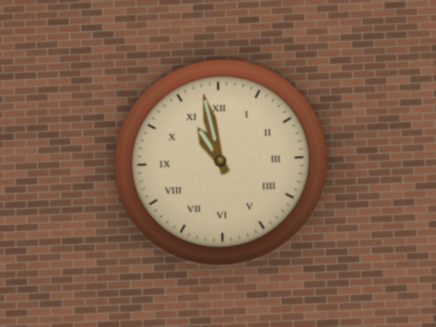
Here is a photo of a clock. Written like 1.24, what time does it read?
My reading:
10.58
